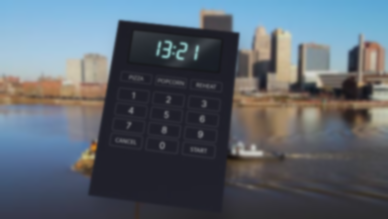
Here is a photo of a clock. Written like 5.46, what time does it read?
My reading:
13.21
